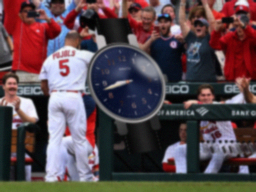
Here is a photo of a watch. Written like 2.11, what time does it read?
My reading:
8.43
